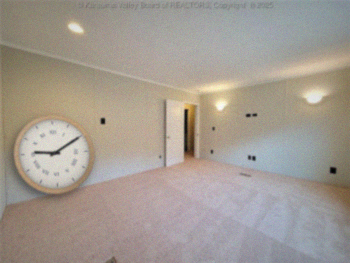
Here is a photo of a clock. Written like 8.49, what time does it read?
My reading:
9.10
